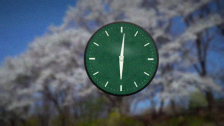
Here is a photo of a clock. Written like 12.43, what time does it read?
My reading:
6.01
